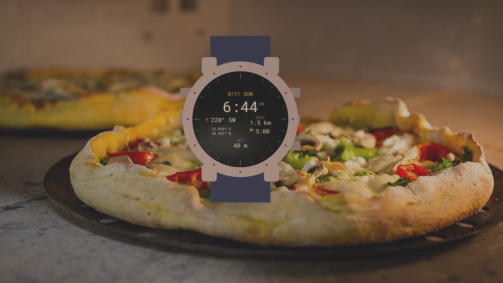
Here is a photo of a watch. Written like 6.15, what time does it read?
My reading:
6.44
